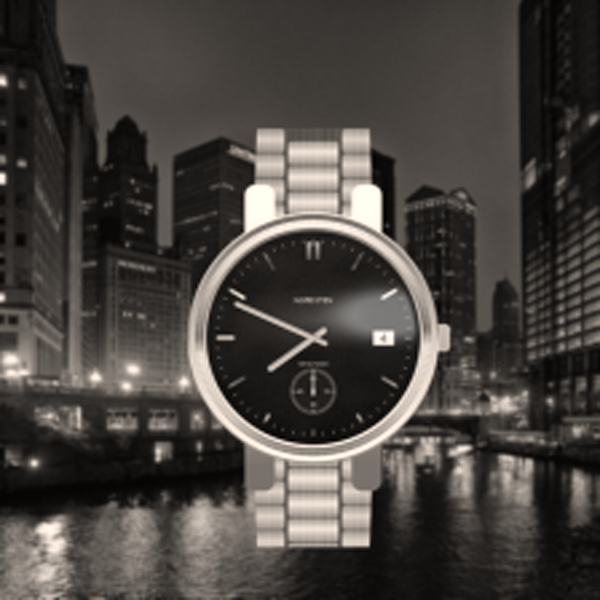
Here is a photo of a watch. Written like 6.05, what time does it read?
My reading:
7.49
